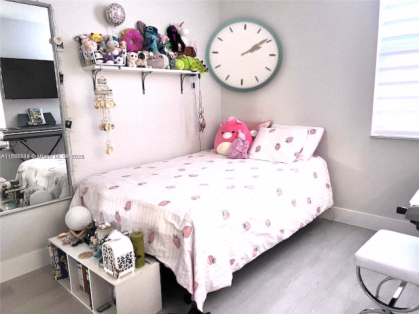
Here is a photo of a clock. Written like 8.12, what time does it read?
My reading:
2.09
